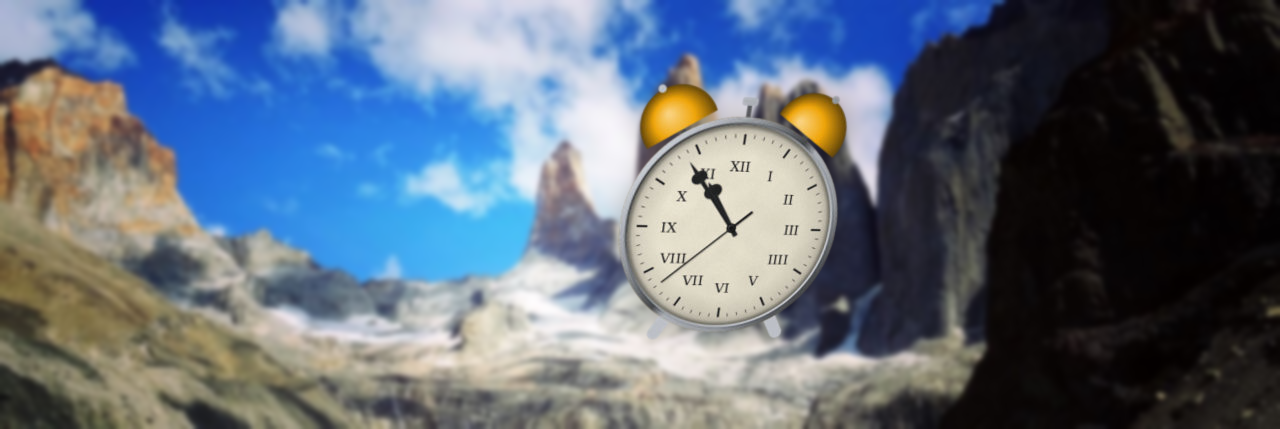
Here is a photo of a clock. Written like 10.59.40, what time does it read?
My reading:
10.53.38
